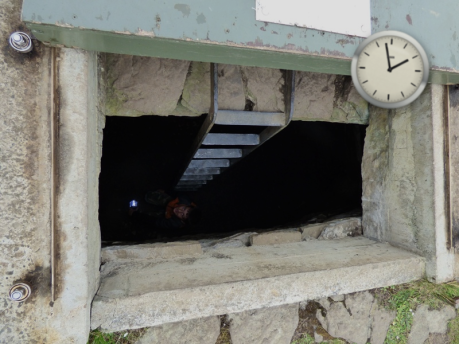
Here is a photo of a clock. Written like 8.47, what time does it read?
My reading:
1.58
